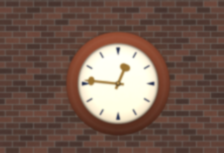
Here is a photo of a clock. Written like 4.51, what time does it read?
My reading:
12.46
